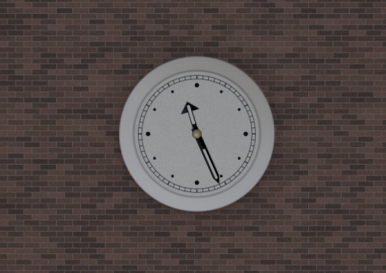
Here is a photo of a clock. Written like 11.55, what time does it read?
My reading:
11.26
